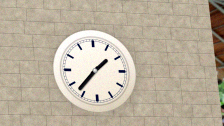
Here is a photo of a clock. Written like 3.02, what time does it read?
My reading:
1.37
